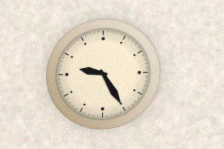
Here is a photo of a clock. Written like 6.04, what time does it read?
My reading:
9.25
